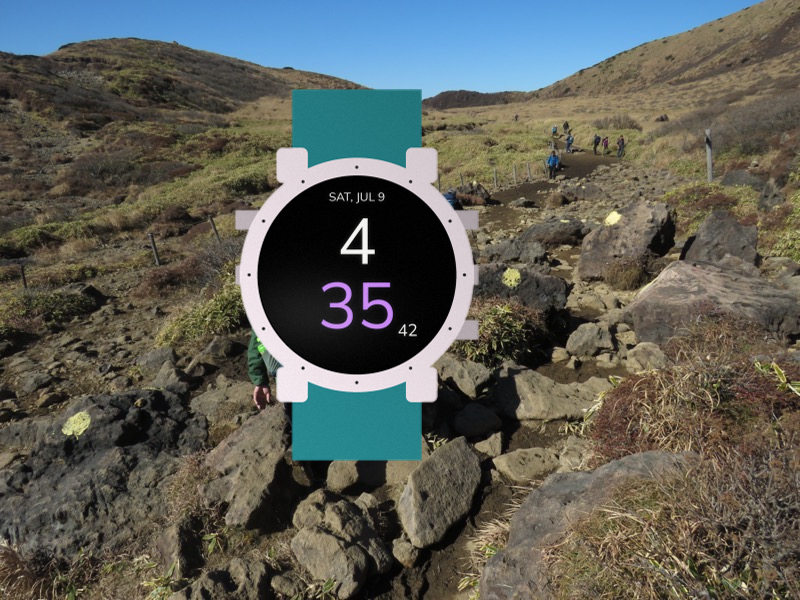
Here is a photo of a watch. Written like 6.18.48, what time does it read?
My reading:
4.35.42
